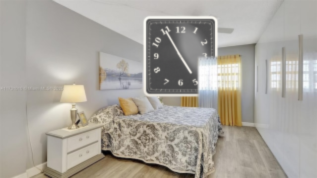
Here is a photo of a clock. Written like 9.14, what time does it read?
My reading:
4.55
